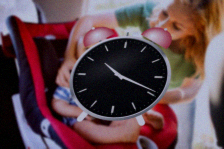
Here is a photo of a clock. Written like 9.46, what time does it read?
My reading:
10.19
